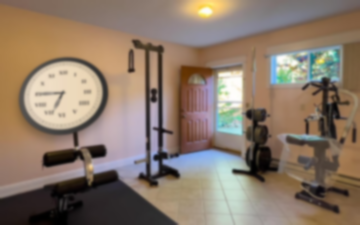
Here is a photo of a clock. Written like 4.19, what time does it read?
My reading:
6.45
